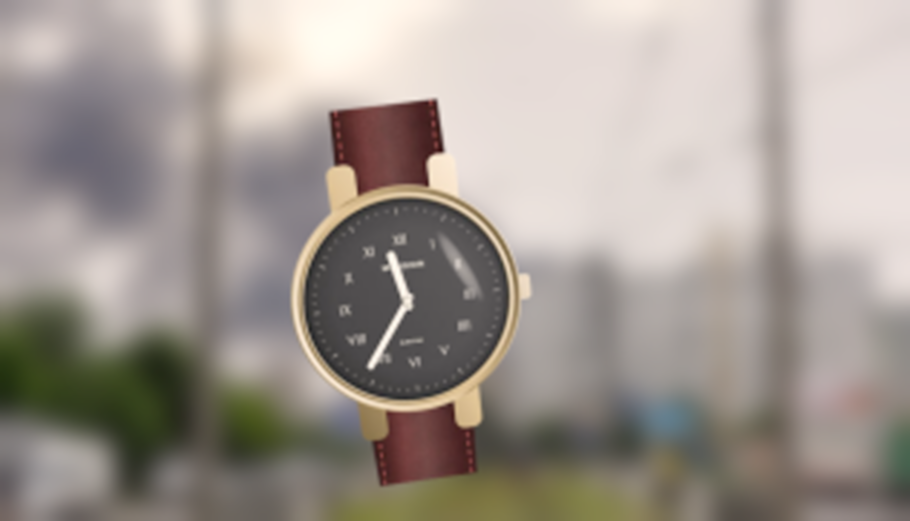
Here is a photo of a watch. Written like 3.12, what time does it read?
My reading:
11.36
